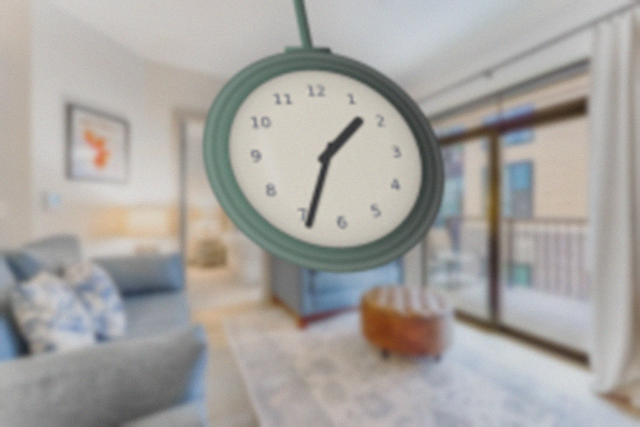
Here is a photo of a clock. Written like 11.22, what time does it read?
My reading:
1.34
